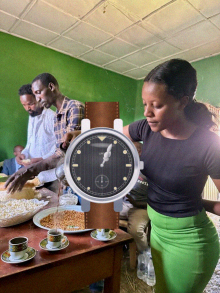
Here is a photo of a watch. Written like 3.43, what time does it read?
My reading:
1.04
